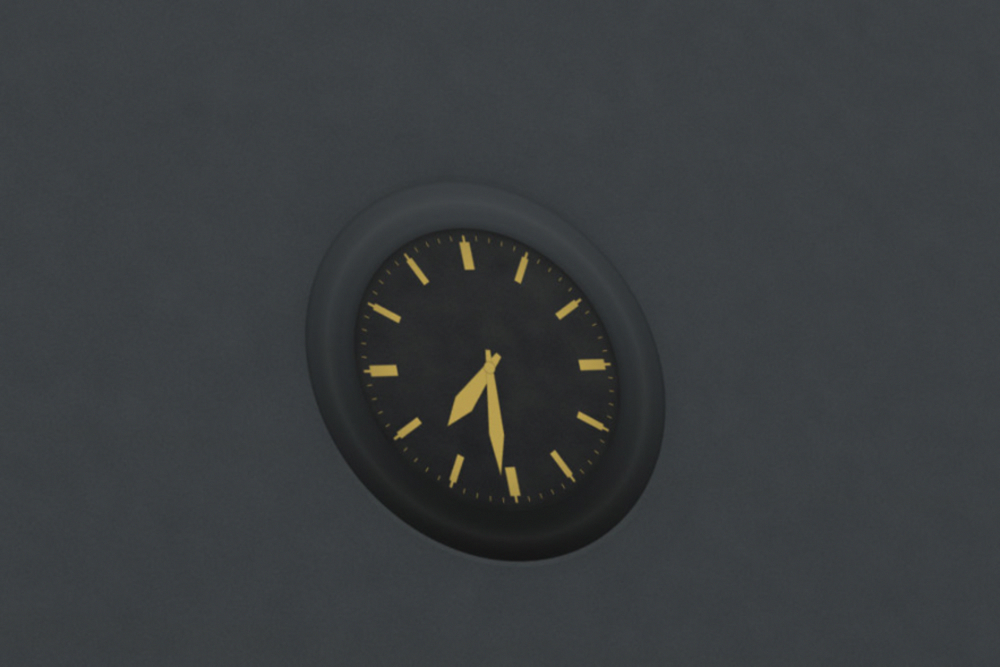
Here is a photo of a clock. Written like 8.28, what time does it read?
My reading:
7.31
